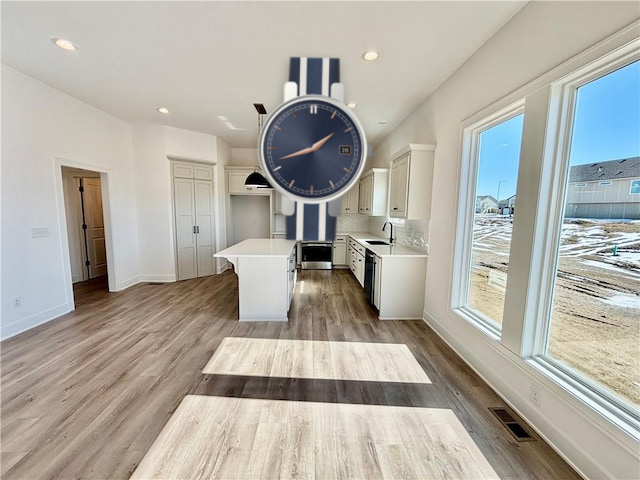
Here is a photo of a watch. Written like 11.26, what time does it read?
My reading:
1.42
